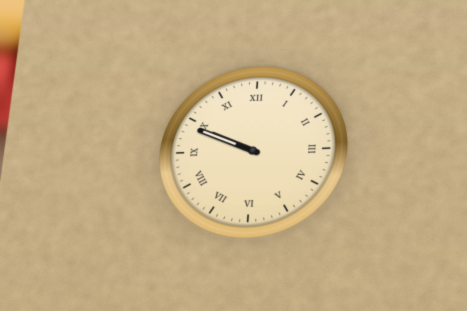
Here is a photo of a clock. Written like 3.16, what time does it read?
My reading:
9.49
